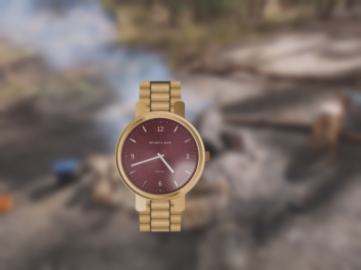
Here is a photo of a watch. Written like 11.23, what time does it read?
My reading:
4.42
